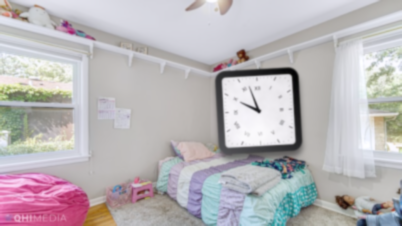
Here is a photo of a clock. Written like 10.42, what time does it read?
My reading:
9.57
